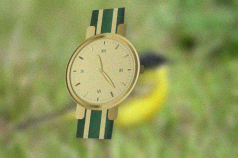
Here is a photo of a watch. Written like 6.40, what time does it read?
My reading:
11.23
